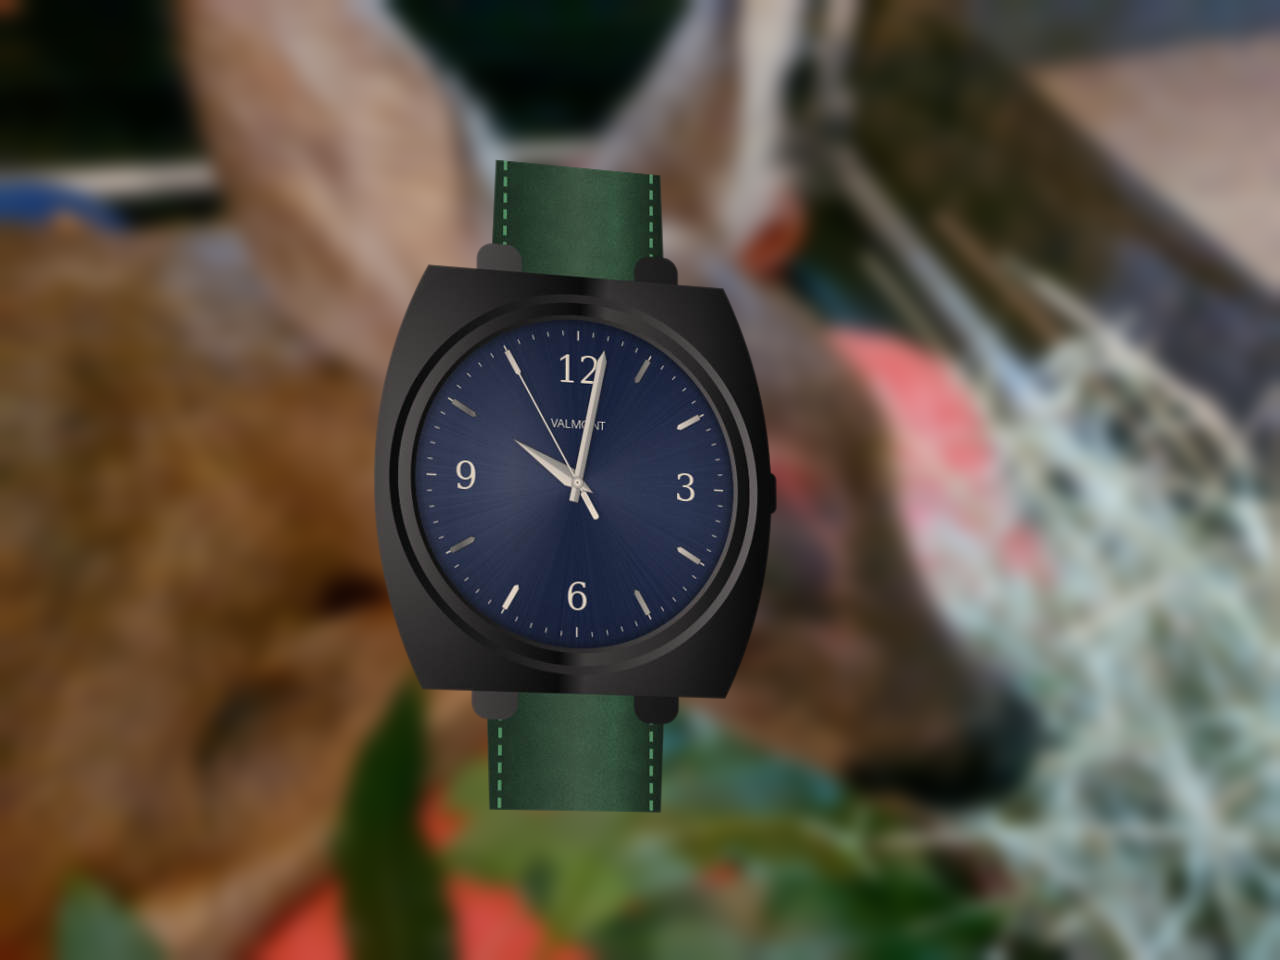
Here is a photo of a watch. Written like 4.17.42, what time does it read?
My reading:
10.01.55
